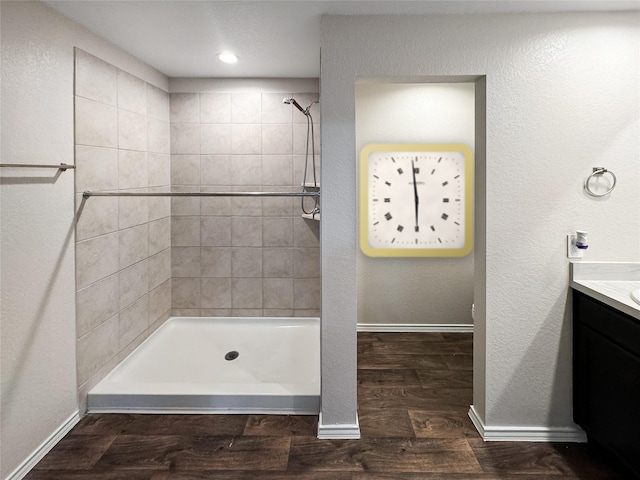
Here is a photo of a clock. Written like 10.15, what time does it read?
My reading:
5.59
